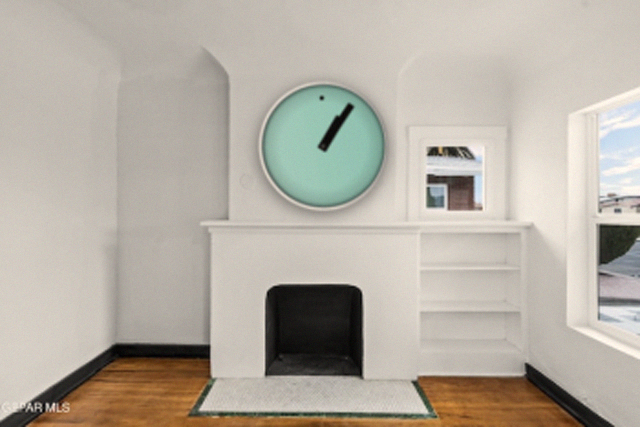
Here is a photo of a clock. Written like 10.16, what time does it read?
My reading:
1.06
